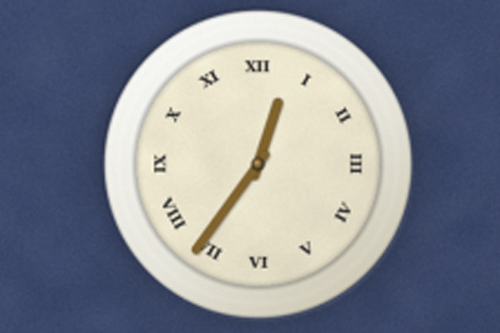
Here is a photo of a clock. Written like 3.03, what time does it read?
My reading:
12.36
